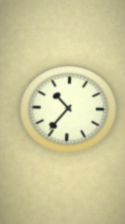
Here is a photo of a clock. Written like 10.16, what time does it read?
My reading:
10.36
